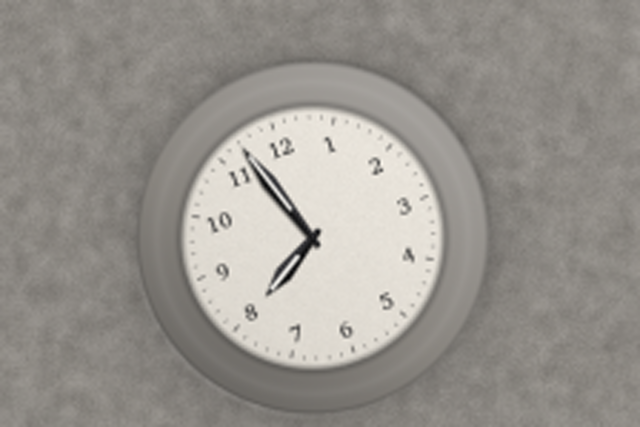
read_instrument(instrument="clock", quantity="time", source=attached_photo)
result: 7:57
